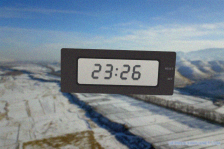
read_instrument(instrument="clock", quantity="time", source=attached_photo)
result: 23:26
